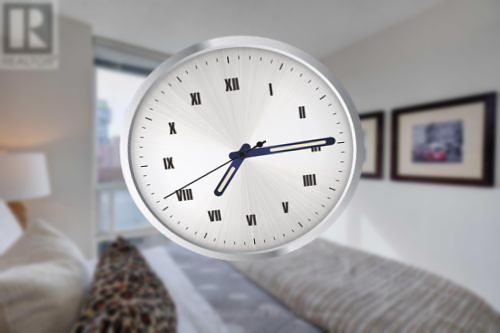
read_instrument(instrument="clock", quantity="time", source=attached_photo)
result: 7:14:41
